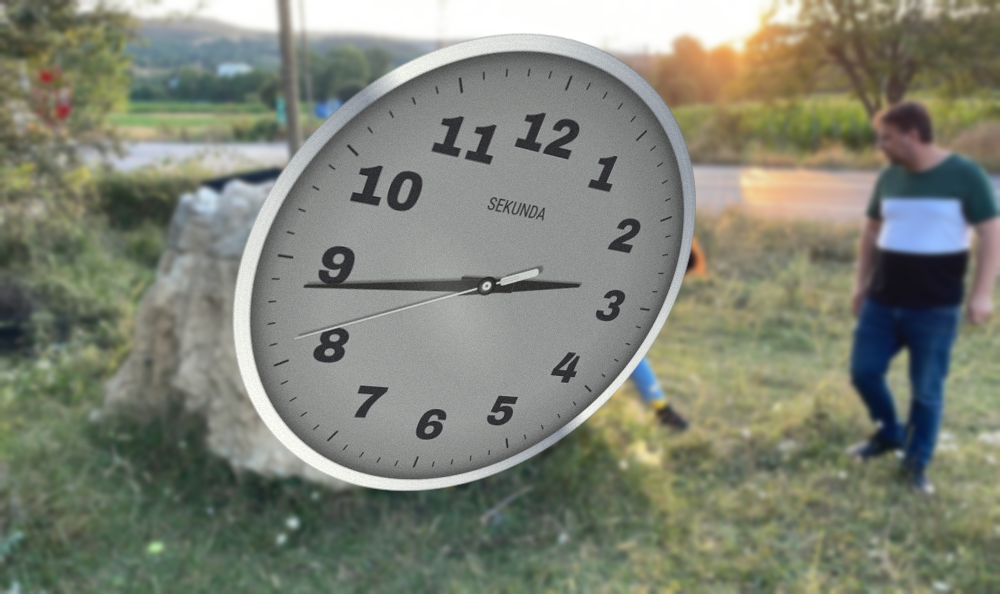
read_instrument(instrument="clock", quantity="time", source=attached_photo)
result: 2:43:41
